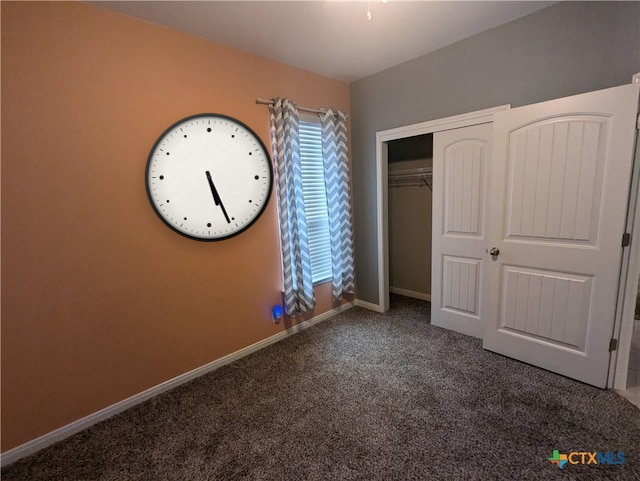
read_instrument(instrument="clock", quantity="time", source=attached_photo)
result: 5:26
